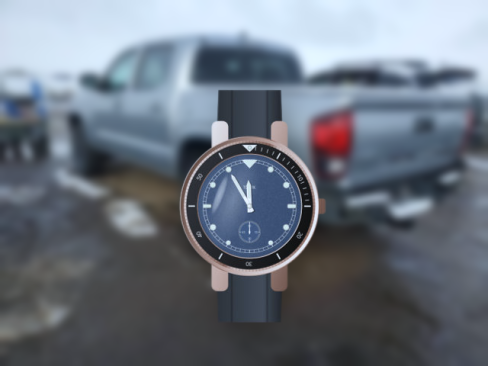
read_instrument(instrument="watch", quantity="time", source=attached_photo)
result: 11:55
